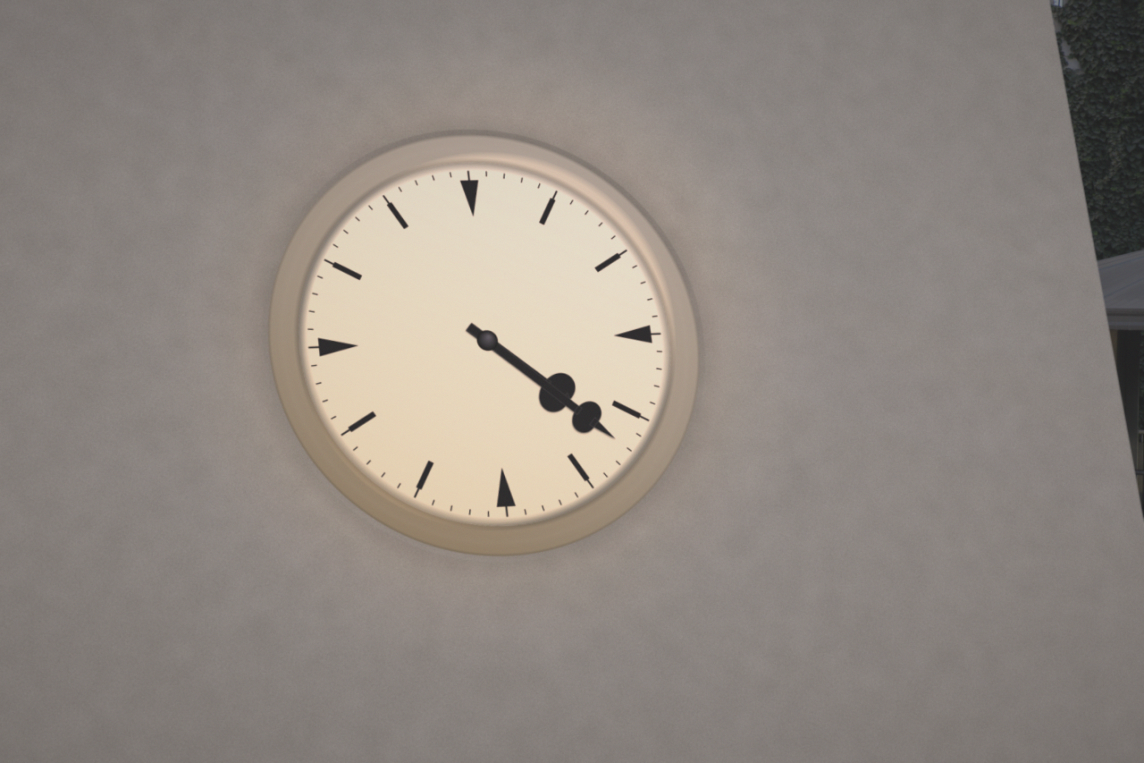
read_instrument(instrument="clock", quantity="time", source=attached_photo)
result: 4:22
